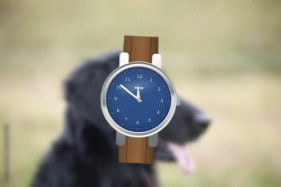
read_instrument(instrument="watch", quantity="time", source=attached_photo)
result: 11:51
